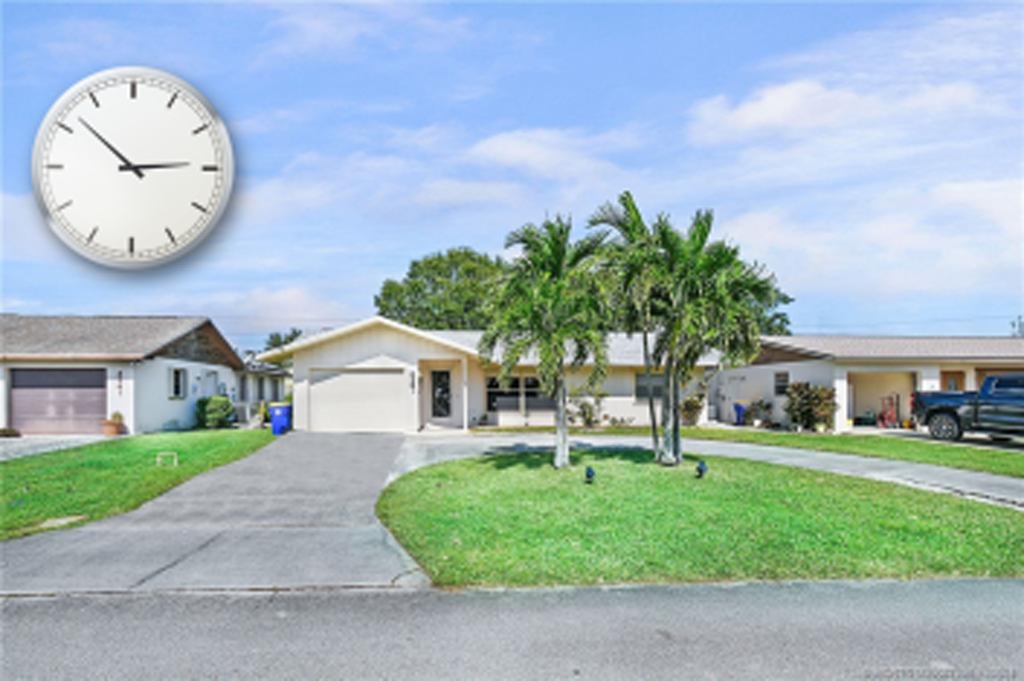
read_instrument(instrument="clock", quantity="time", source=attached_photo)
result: 2:52
